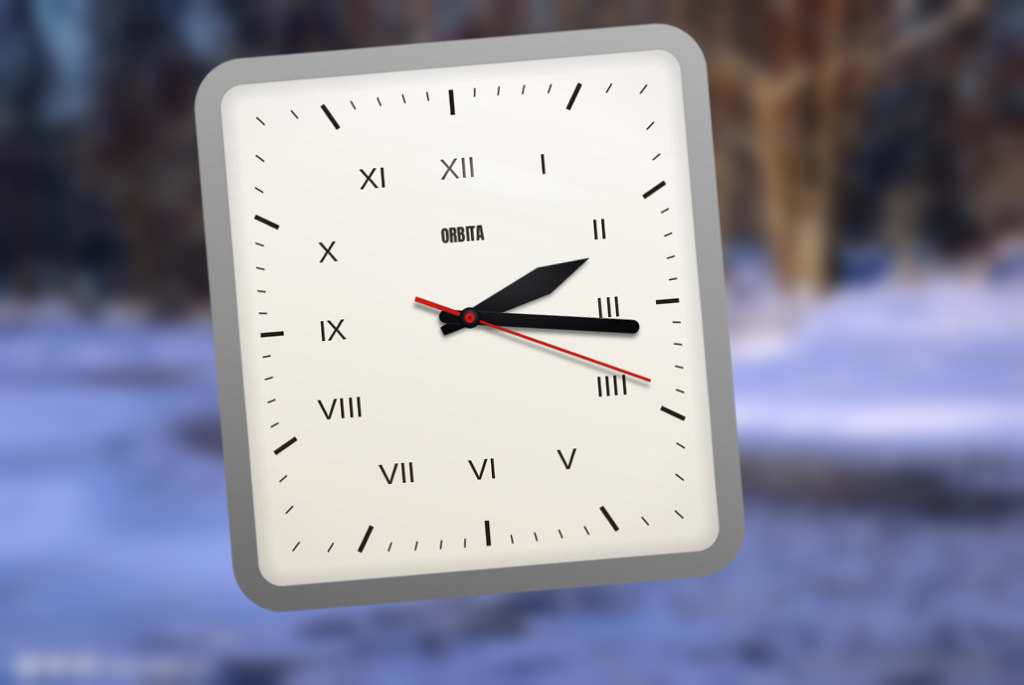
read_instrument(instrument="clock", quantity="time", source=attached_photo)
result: 2:16:19
